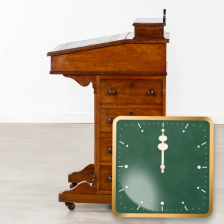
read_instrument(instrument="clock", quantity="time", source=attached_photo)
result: 12:00
